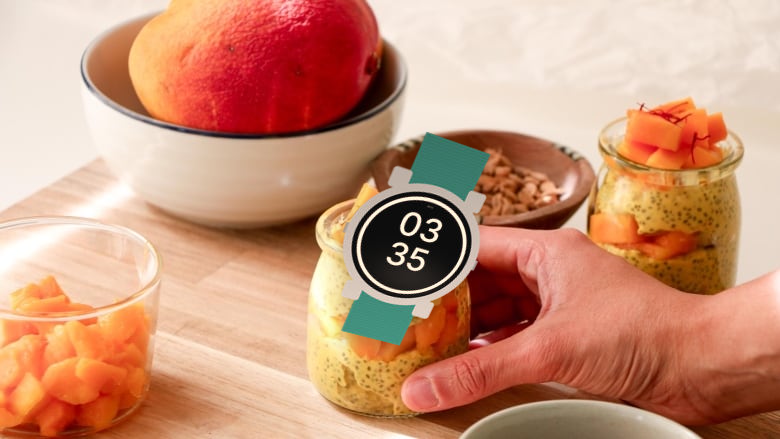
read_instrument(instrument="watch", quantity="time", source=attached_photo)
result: 3:35
